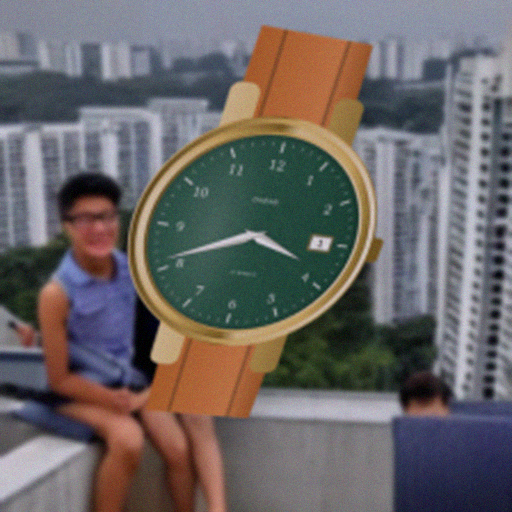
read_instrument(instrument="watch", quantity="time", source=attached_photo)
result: 3:41
